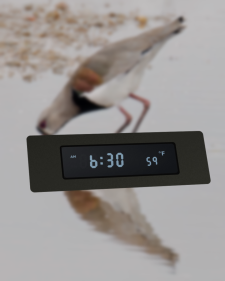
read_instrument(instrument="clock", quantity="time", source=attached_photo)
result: 6:30
